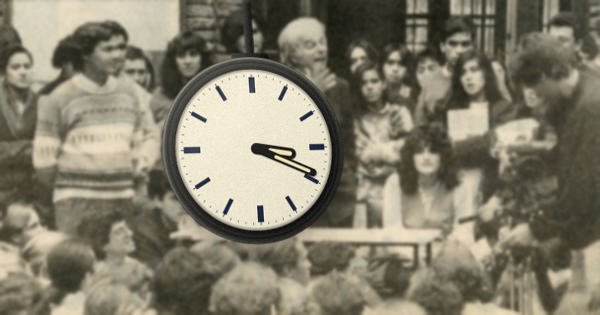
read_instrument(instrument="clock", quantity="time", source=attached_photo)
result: 3:19
